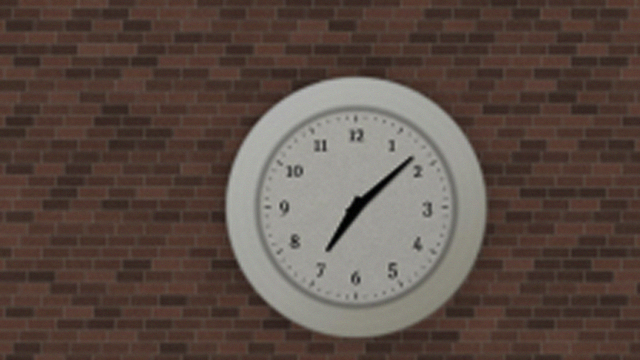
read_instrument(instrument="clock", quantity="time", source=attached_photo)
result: 7:08
